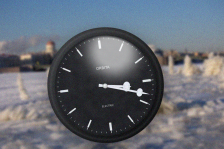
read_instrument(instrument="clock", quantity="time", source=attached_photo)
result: 3:18
